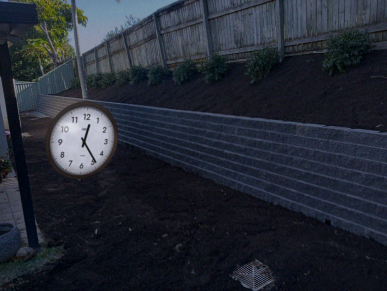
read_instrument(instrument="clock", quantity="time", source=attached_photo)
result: 12:24
